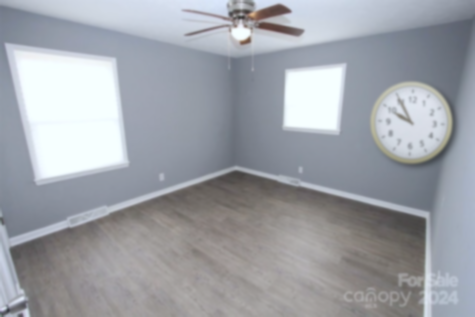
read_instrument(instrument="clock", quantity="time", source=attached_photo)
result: 9:55
